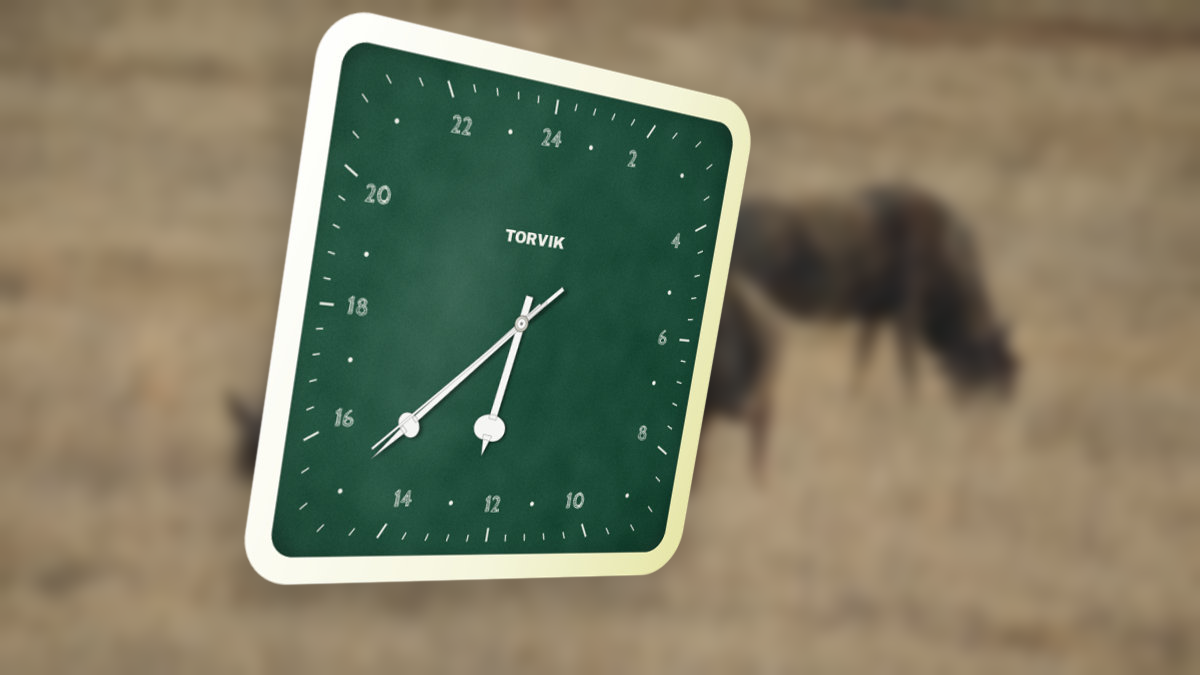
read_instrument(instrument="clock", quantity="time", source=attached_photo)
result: 12:37:38
